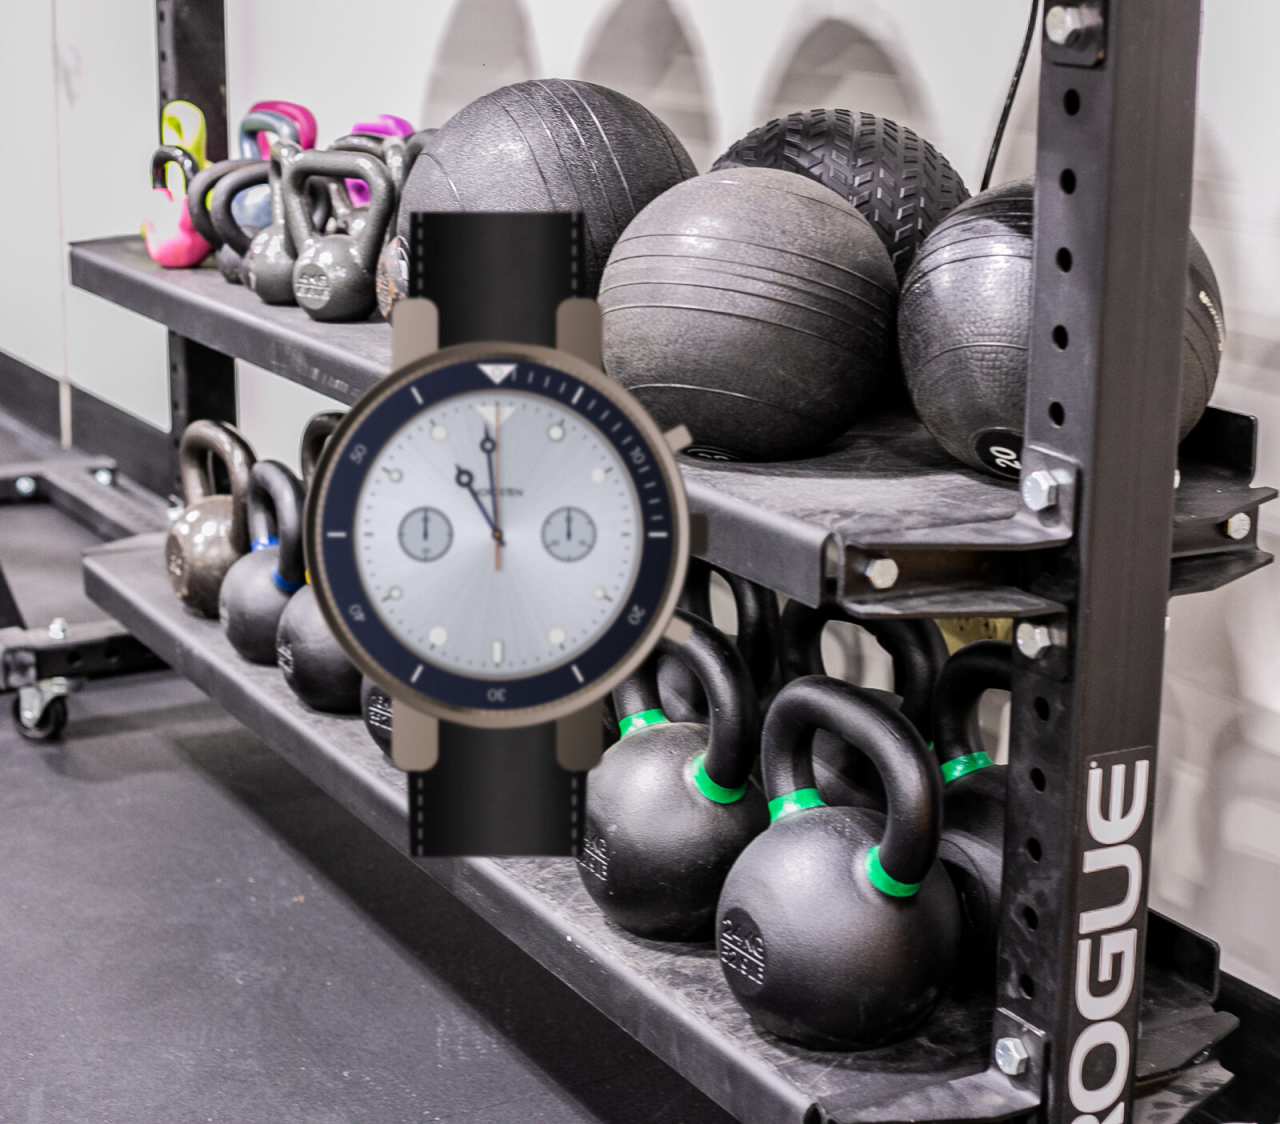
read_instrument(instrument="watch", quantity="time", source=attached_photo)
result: 10:59
